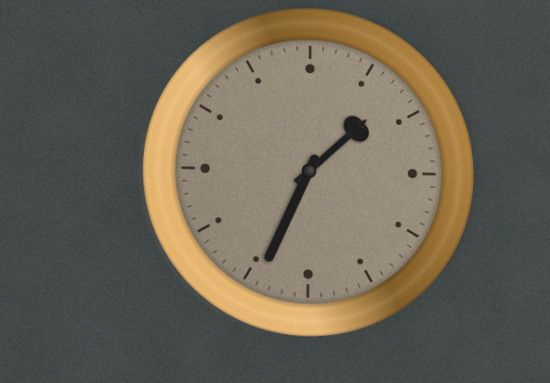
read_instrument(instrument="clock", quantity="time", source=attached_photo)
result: 1:34
